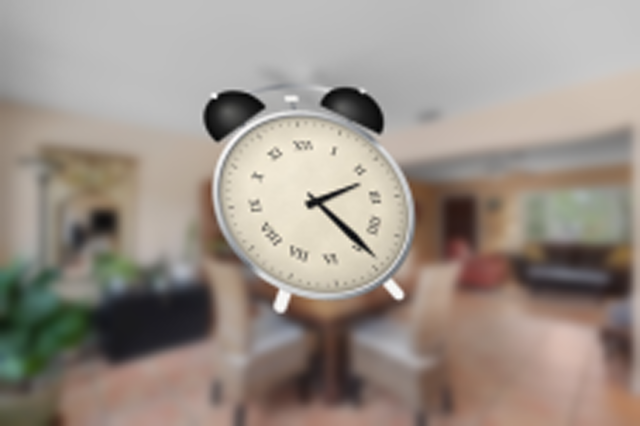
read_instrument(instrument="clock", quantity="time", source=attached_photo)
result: 2:24
